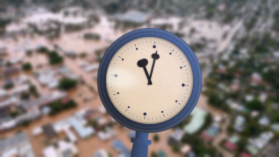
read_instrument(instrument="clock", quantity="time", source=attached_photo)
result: 11:01
